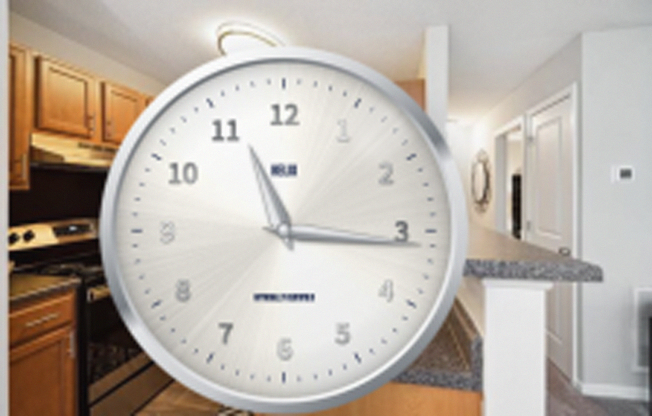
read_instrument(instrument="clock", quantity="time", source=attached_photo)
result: 11:16
